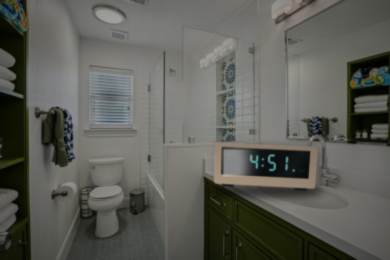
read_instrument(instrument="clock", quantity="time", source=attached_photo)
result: 4:51
